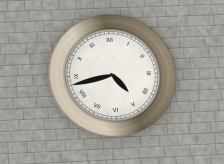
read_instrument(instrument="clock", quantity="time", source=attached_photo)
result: 4:43
